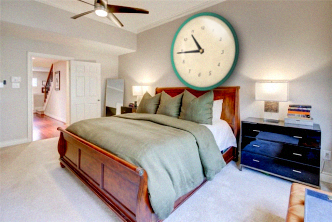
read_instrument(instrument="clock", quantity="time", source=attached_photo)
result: 10:44
